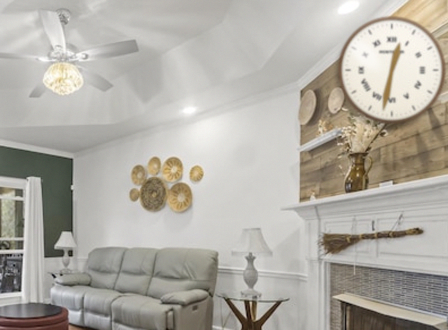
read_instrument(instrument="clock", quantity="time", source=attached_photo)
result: 12:32
